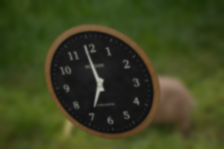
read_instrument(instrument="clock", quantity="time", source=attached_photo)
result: 6:59
